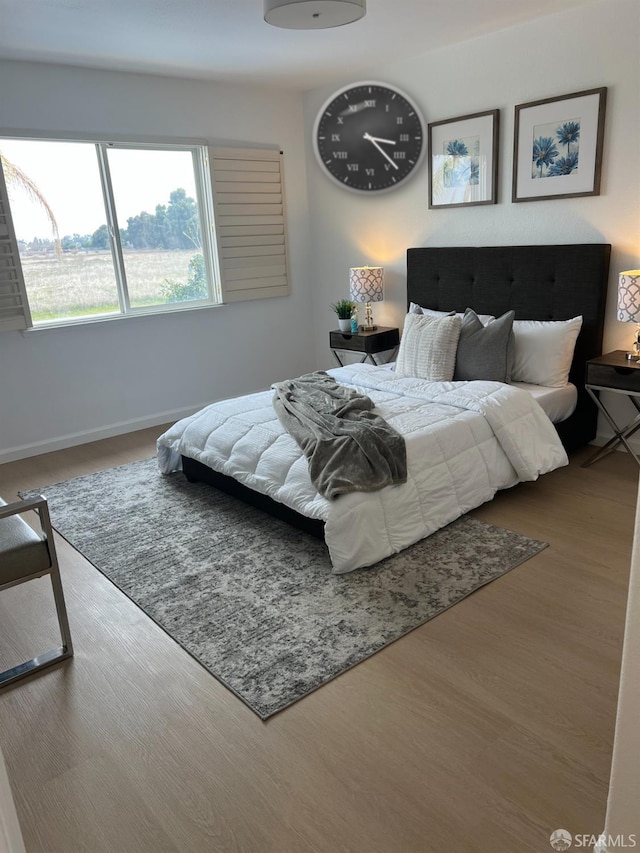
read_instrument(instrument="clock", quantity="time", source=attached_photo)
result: 3:23
